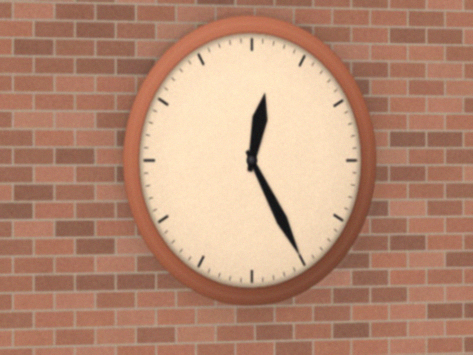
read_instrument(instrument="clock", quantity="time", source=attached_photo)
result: 12:25
